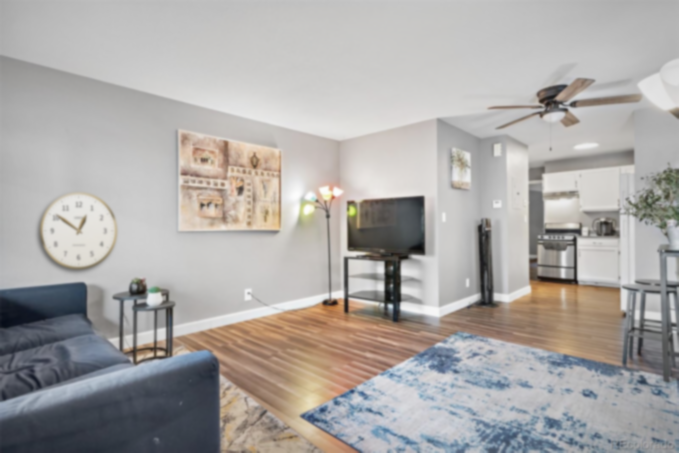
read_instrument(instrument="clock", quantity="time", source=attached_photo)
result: 12:51
